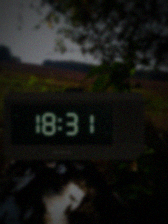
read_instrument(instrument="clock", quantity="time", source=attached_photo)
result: 18:31
